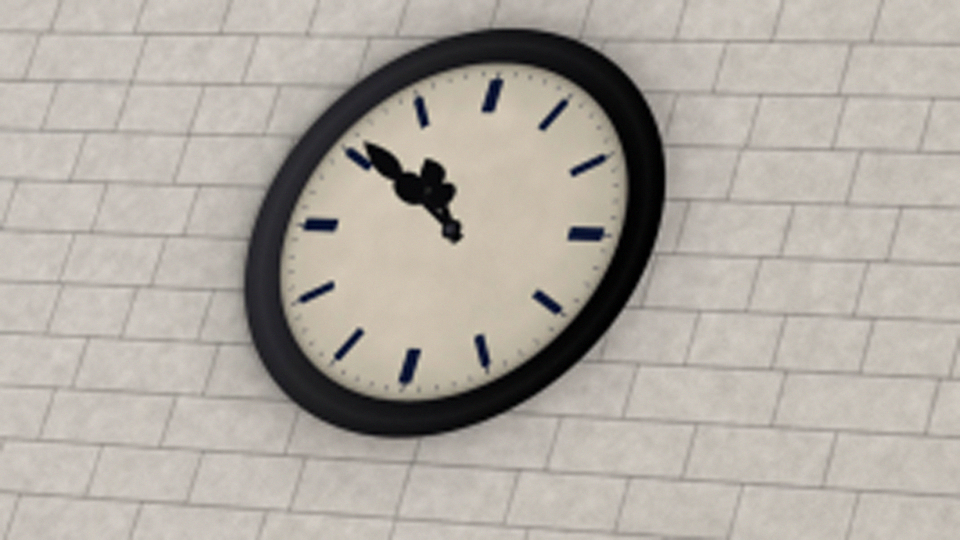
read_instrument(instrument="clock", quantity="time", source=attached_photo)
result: 10:51
